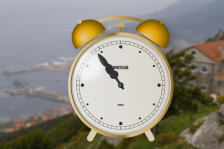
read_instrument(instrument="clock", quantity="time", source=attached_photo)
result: 10:54
